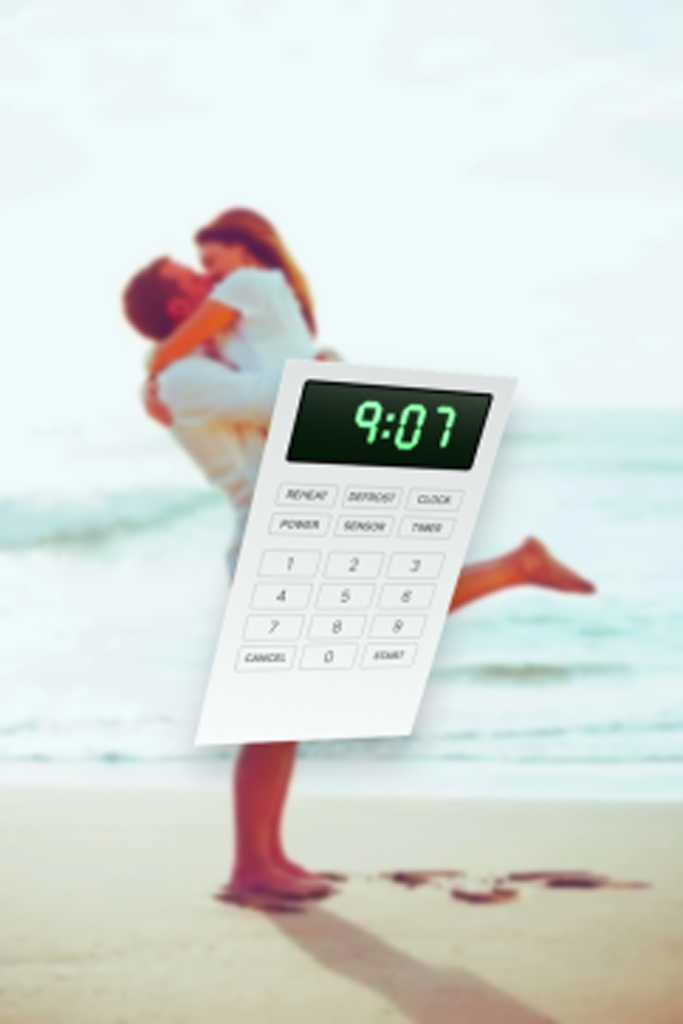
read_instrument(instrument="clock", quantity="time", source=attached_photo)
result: 9:07
